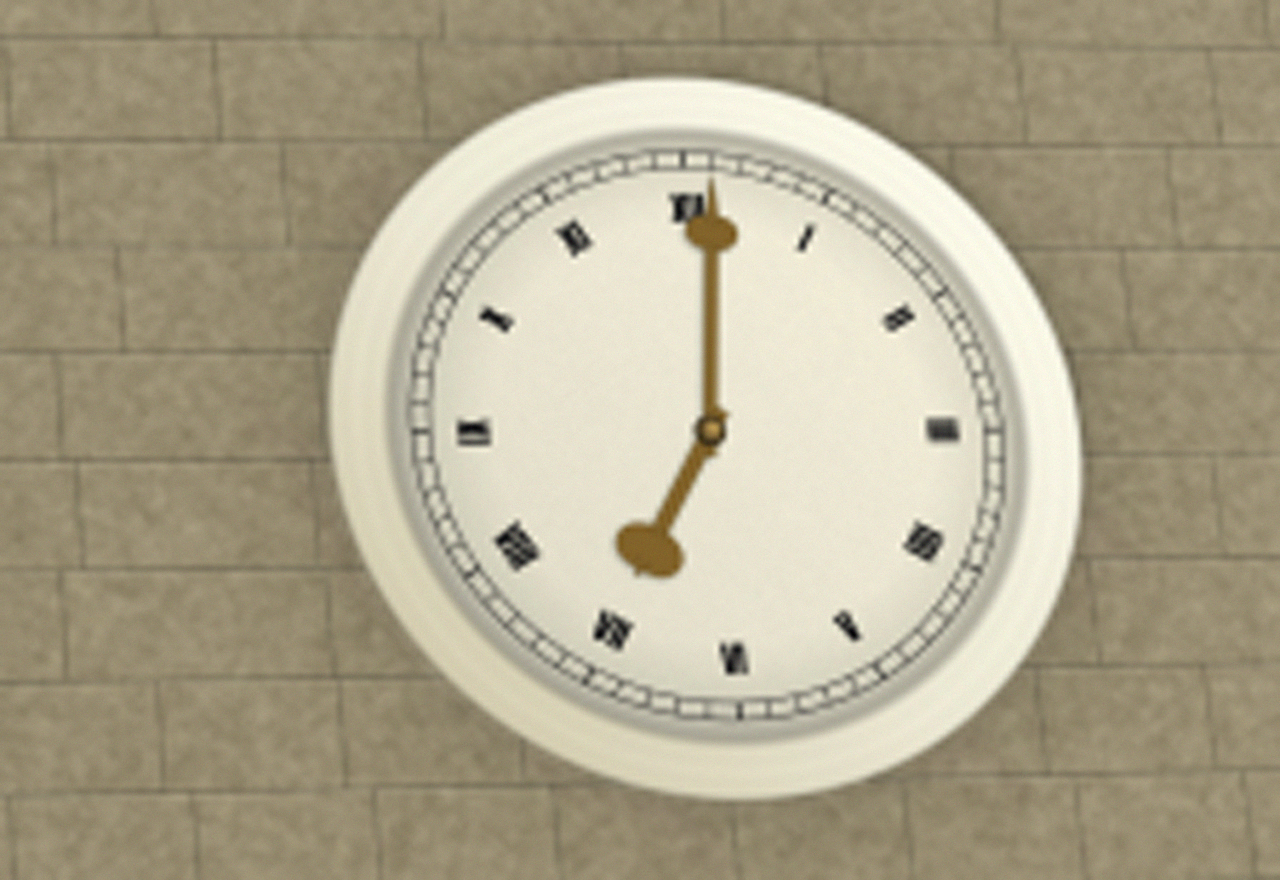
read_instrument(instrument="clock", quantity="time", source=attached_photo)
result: 7:01
